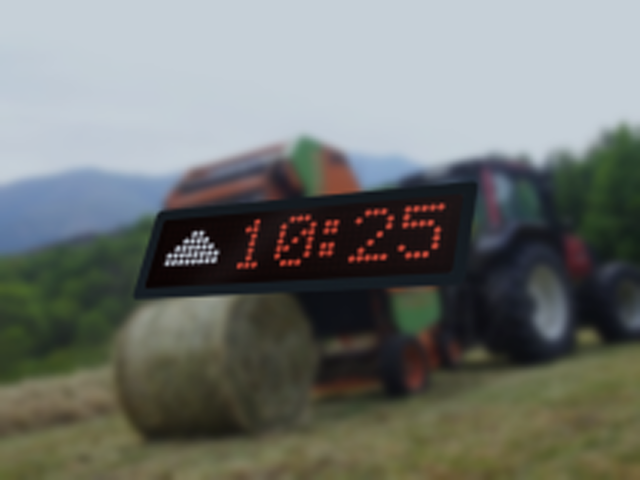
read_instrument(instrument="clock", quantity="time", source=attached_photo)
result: 10:25
